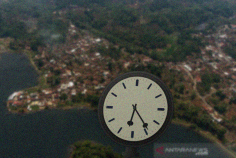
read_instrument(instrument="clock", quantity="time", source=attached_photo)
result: 6:24
